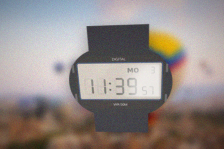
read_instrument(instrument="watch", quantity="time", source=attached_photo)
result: 11:39:57
